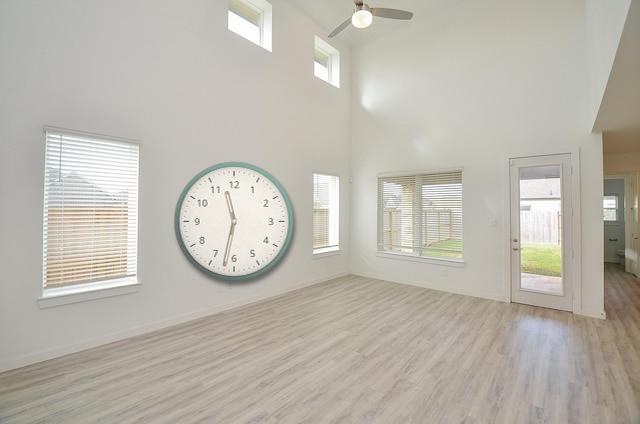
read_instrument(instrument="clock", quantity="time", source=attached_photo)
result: 11:32
